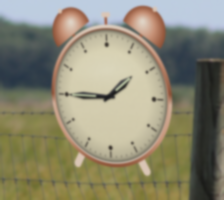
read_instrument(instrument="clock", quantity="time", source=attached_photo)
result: 1:45
